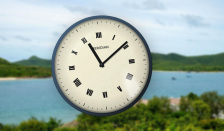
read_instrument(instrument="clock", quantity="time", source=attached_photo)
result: 11:09
